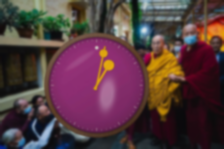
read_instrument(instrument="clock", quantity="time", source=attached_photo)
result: 1:02
